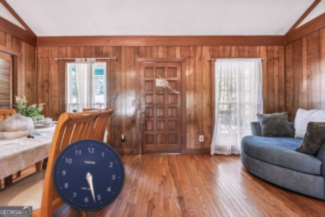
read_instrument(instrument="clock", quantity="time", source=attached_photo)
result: 5:27
